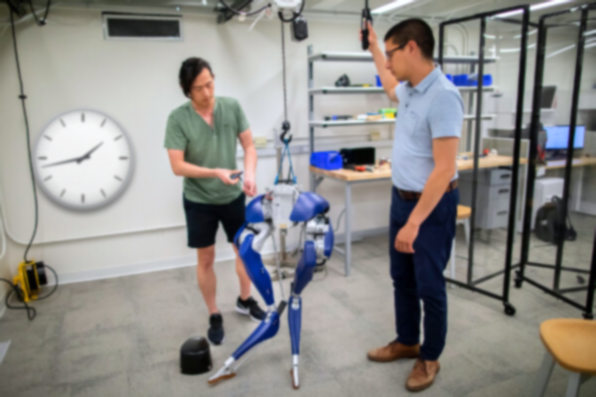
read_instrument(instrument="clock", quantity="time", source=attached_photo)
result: 1:43
